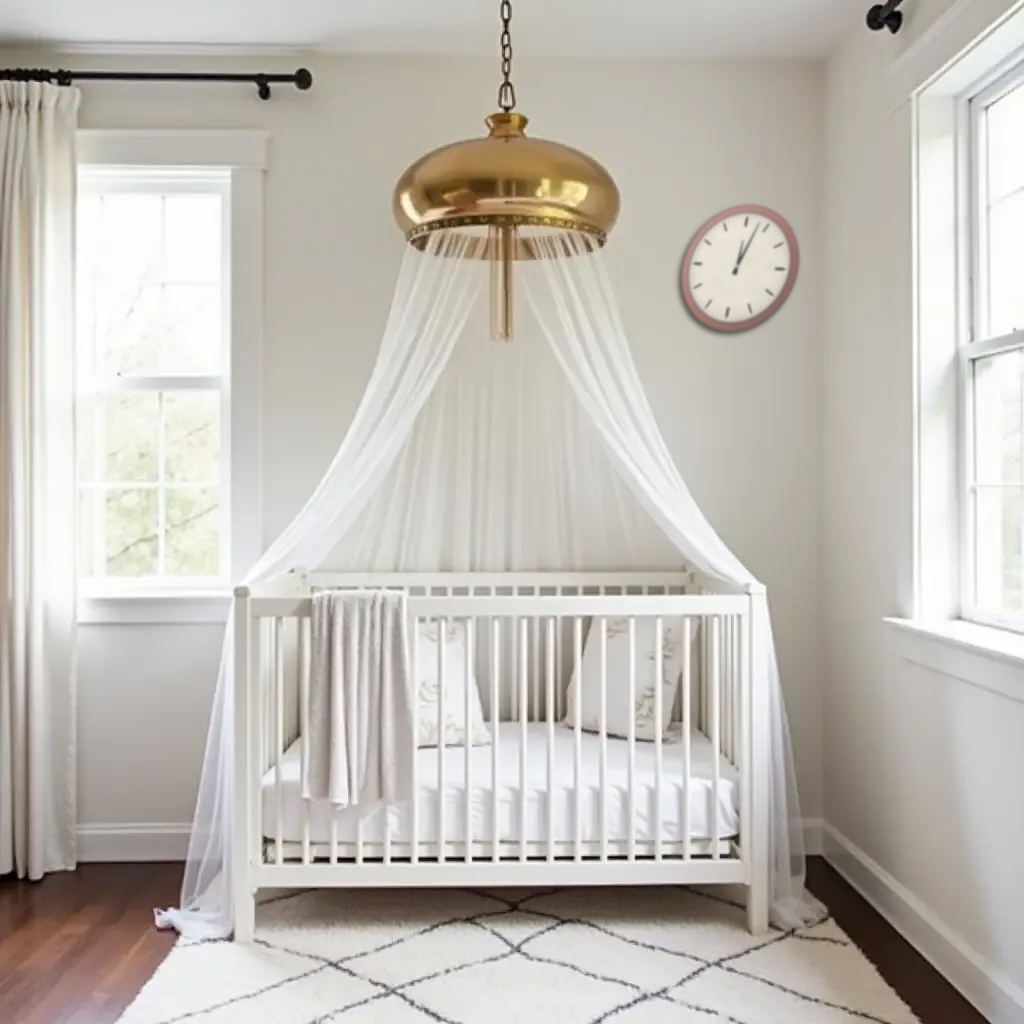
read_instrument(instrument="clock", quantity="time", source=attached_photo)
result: 12:03
